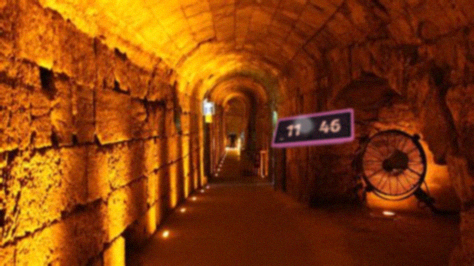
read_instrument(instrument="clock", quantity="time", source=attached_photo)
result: 11:46
